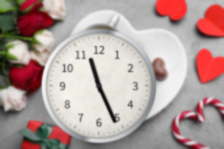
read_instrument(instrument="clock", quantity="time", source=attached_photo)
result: 11:26
